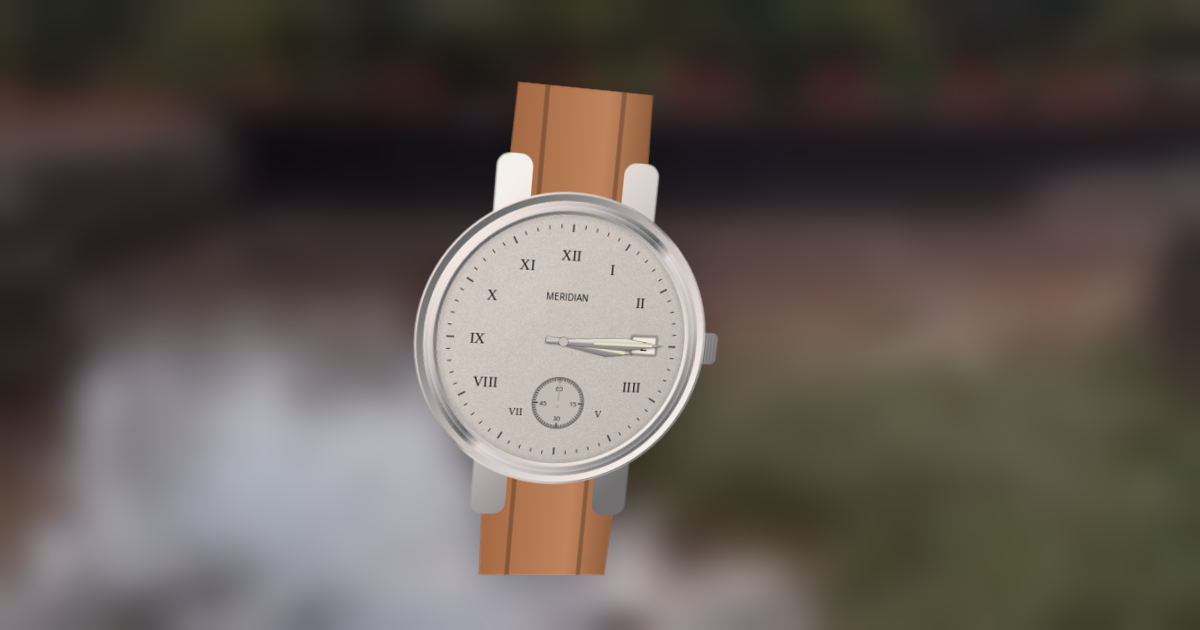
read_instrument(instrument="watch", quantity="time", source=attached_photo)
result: 3:15
